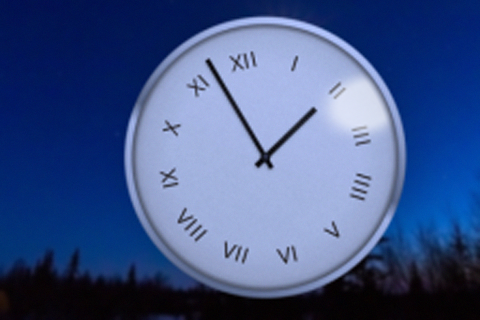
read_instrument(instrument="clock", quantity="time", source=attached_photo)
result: 1:57
